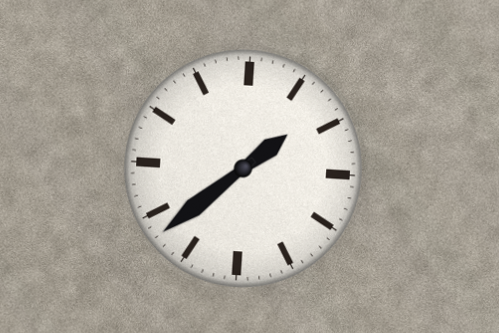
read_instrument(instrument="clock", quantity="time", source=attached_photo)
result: 1:38
